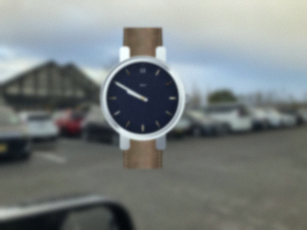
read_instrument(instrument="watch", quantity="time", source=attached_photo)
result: 9:50
